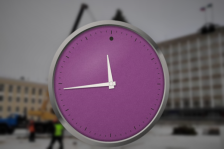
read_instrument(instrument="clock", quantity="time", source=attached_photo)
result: 11:44
